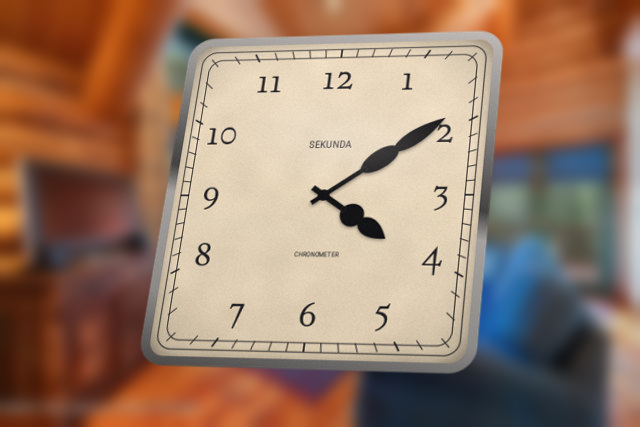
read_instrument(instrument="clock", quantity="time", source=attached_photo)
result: 4:09
